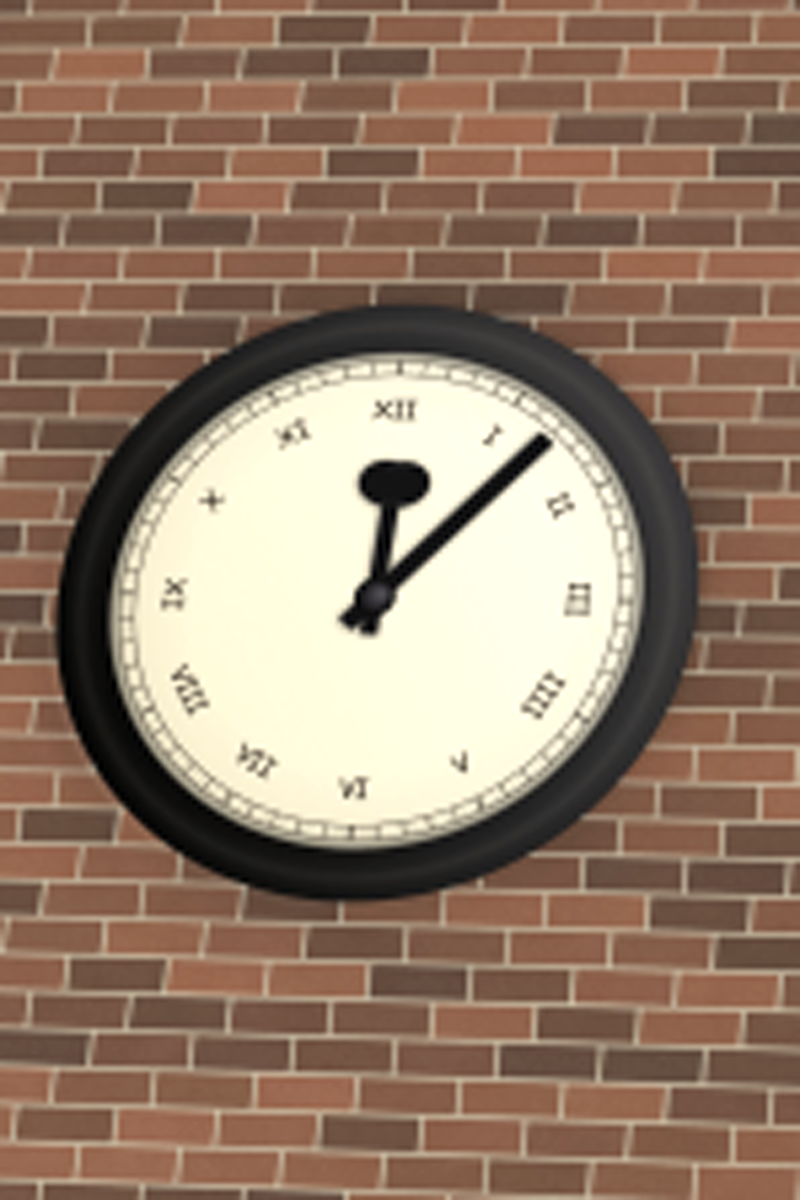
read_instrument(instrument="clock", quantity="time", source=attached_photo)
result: 12:07
